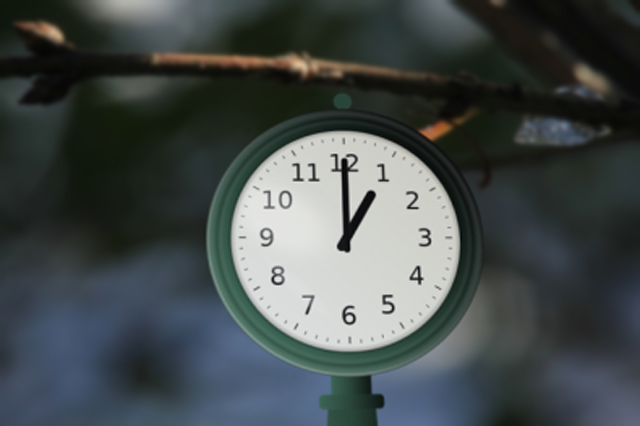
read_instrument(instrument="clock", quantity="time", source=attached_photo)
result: 1:00
